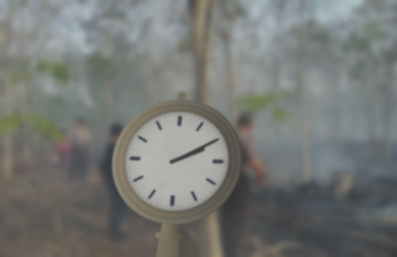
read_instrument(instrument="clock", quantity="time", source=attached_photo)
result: 2:10
